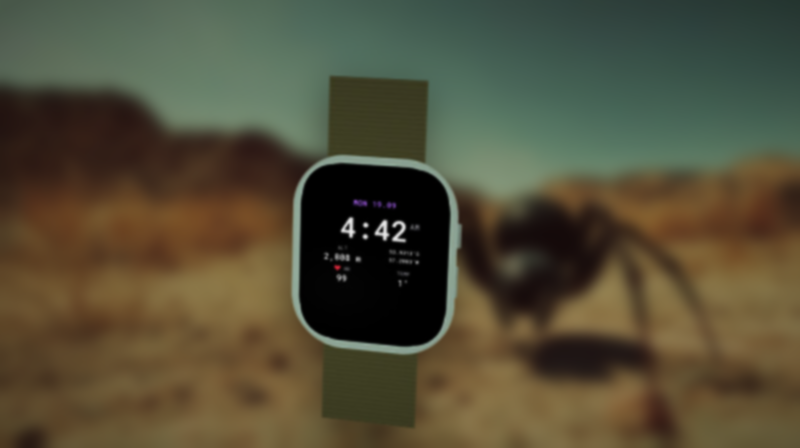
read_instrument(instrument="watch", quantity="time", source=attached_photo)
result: 4:42
